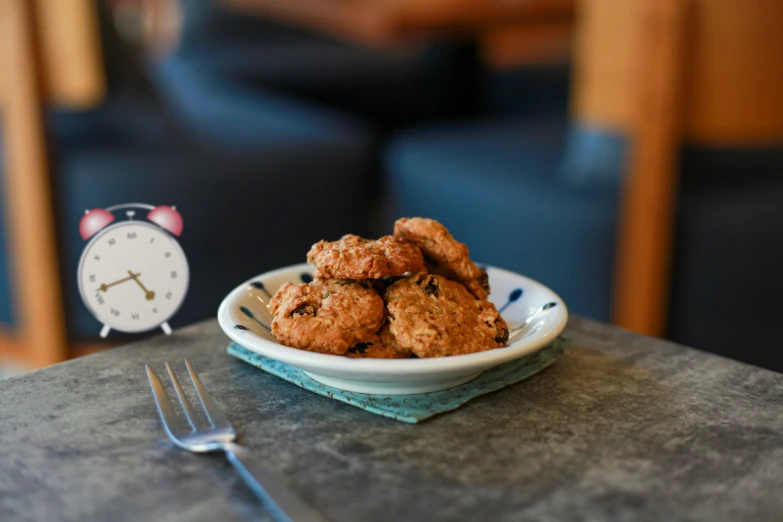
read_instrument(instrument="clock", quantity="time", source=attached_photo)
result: 4:42
